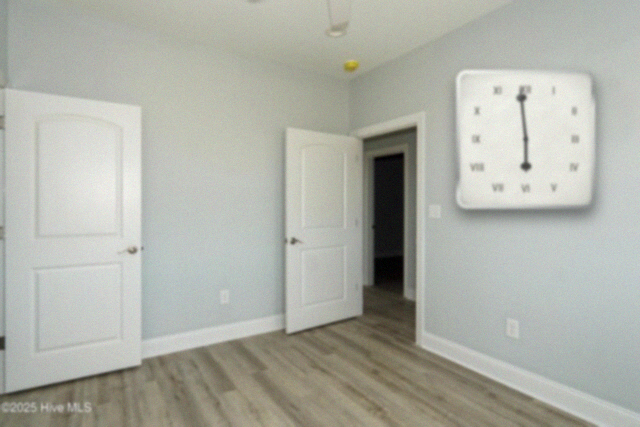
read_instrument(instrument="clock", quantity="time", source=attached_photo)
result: 5:59
